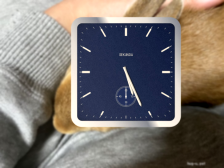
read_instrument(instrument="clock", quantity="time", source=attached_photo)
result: 5:26
